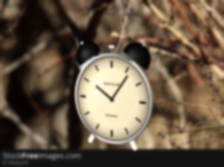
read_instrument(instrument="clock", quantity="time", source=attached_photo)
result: 10:06
